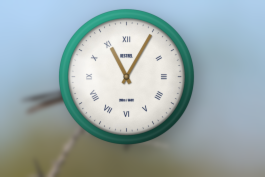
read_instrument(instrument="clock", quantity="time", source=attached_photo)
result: 11:05
